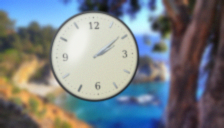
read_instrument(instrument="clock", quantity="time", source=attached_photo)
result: 2:09
